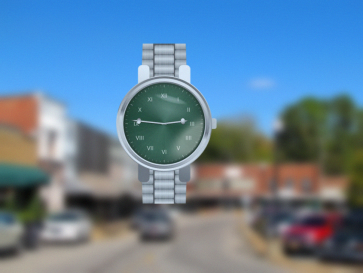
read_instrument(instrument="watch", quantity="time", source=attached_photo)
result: 2:46
